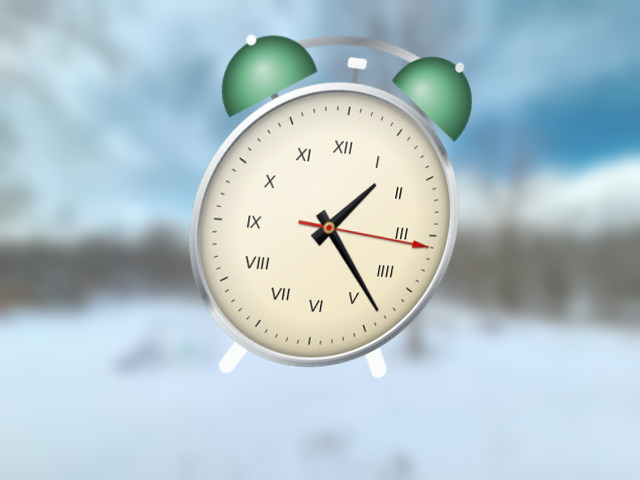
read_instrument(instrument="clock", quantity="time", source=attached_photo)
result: 1:23:16
